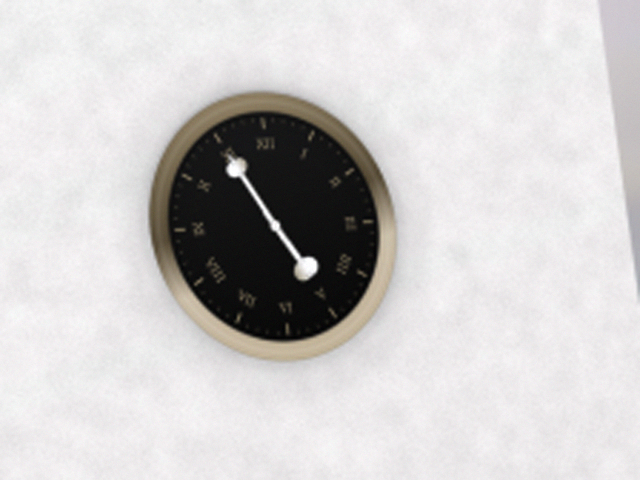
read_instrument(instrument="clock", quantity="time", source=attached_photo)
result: 4:55
